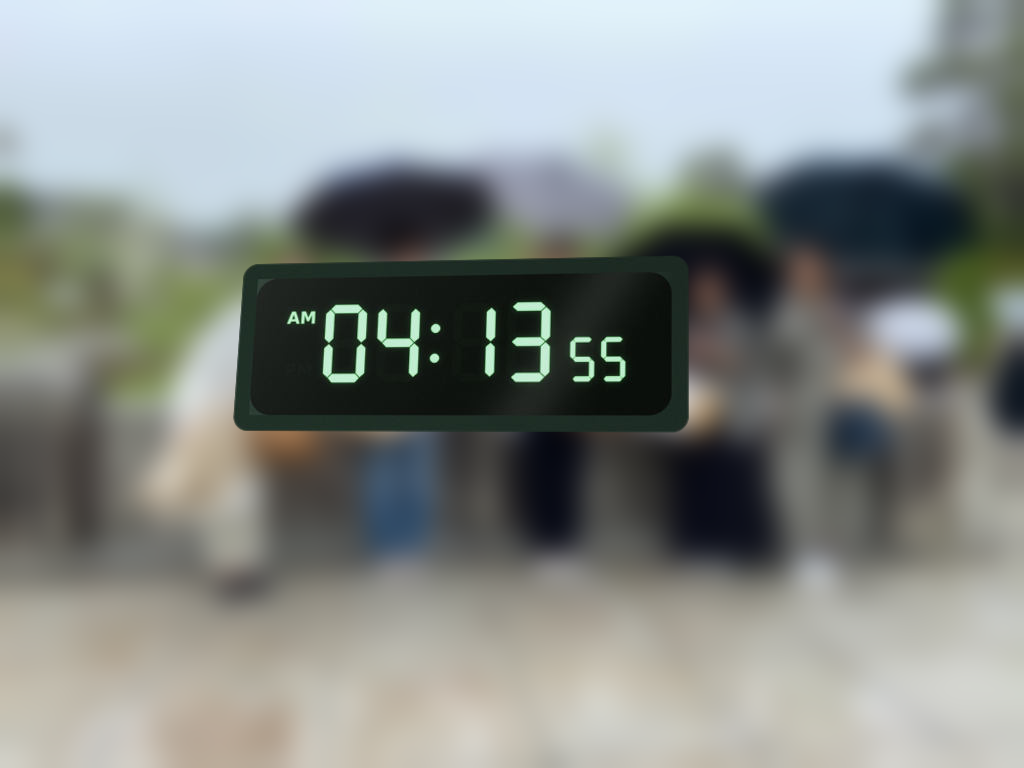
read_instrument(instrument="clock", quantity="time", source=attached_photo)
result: 4:13:55
